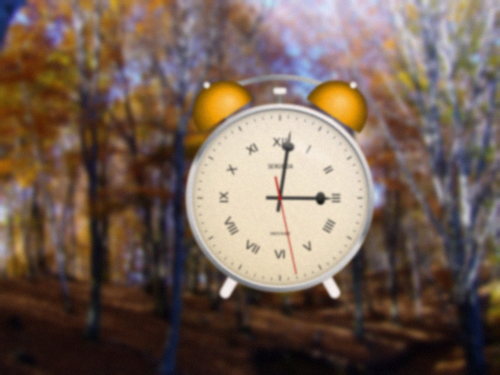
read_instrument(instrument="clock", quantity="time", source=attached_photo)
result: 3:01:28
